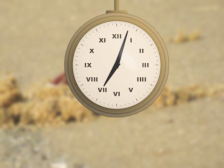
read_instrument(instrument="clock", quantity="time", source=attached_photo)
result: 7:03
